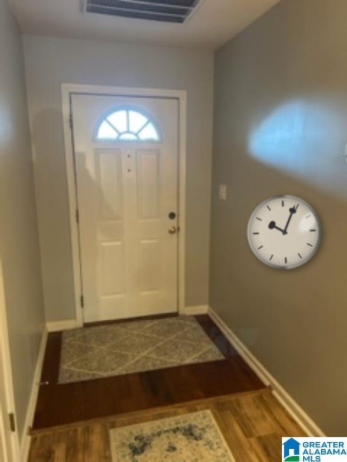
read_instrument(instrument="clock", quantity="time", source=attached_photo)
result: 10:04
